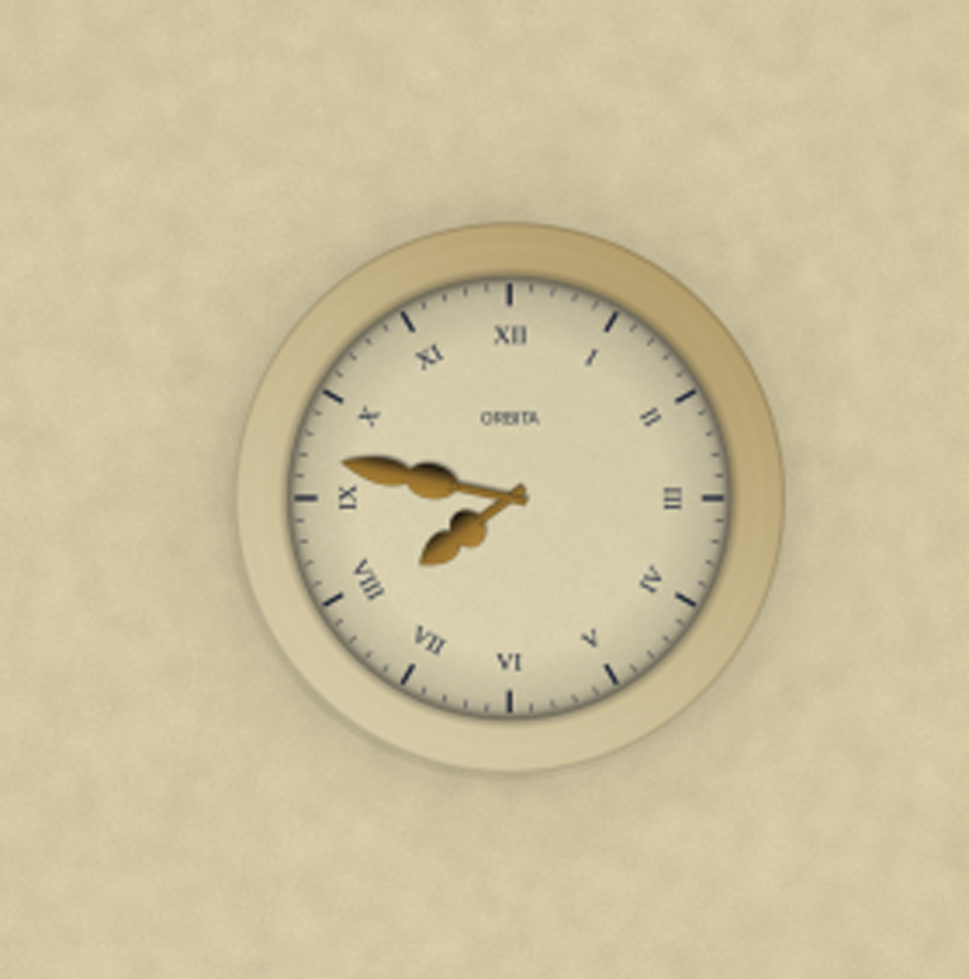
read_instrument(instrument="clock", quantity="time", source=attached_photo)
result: 7:47
